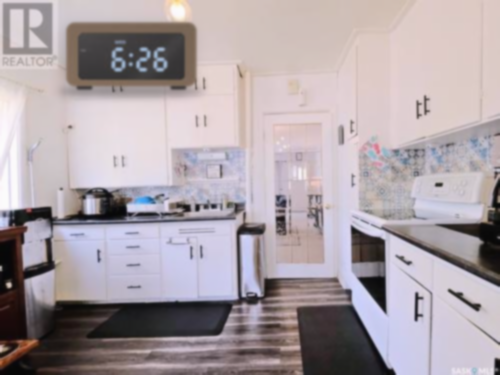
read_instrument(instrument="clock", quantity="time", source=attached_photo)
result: 6:26
